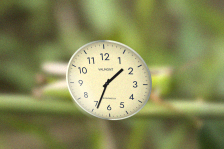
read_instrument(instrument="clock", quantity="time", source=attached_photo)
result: 1:34
